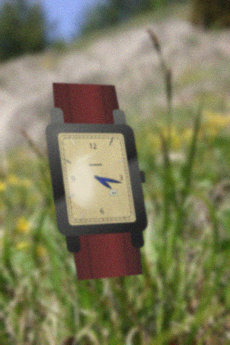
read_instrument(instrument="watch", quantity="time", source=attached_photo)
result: 4:17
